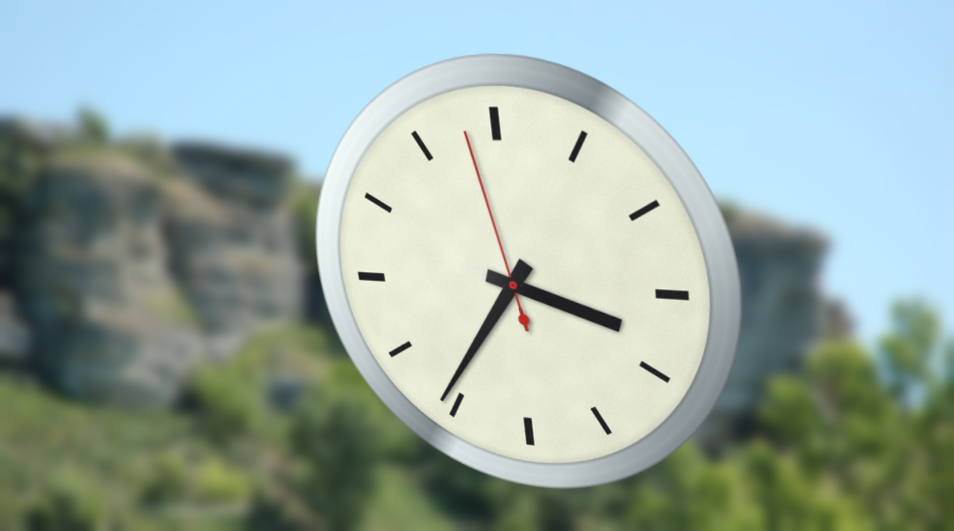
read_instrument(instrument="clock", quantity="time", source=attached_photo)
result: 3:35:58
